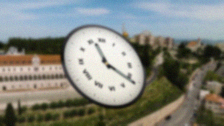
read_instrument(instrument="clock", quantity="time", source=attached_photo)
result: 11:21
